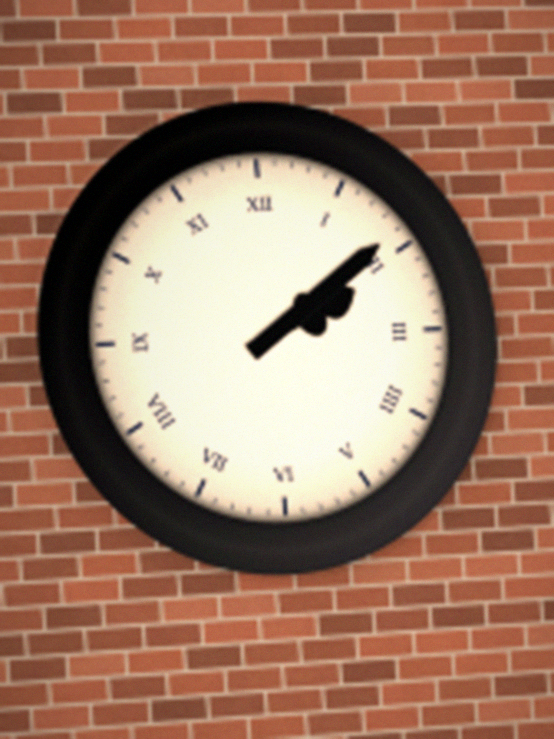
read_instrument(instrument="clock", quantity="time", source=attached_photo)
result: 2:09
